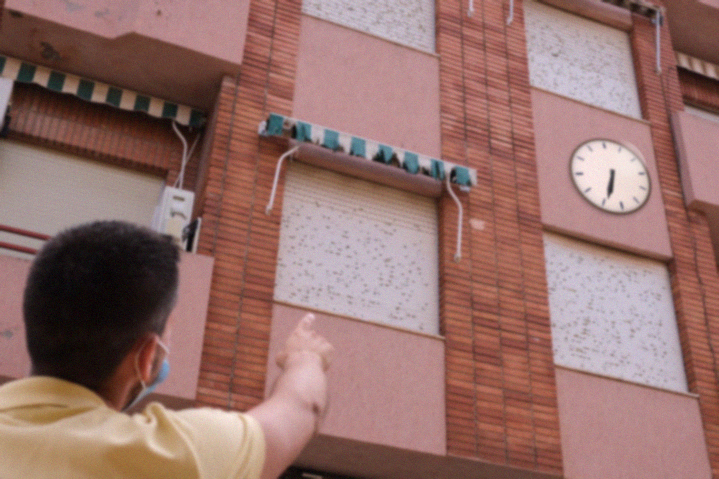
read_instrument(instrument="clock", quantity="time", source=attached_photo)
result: 6:34
